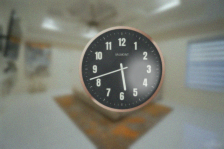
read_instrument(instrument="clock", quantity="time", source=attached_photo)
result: 5:42
